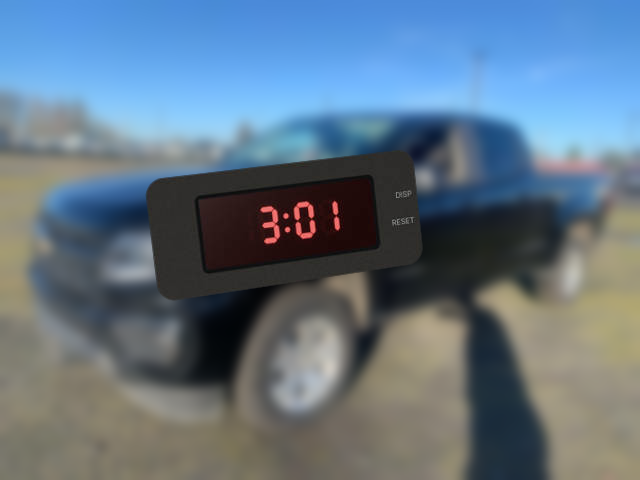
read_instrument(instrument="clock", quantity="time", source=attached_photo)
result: 3:01
